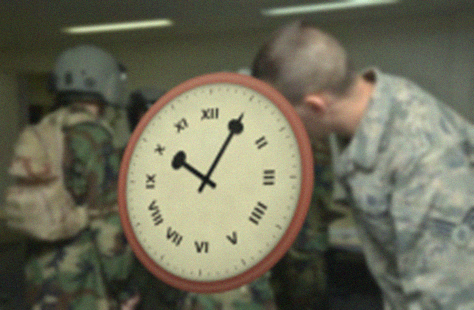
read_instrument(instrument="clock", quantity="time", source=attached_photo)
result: 10:05
